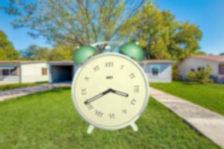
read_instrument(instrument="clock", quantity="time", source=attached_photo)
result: 3:41
